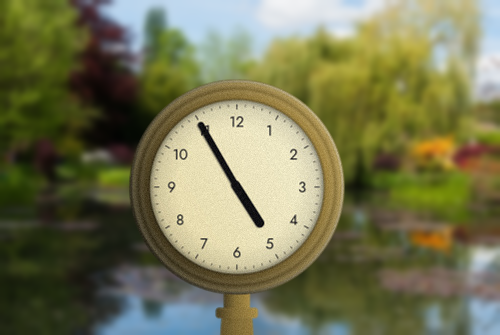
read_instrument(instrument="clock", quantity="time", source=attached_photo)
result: 4:55
